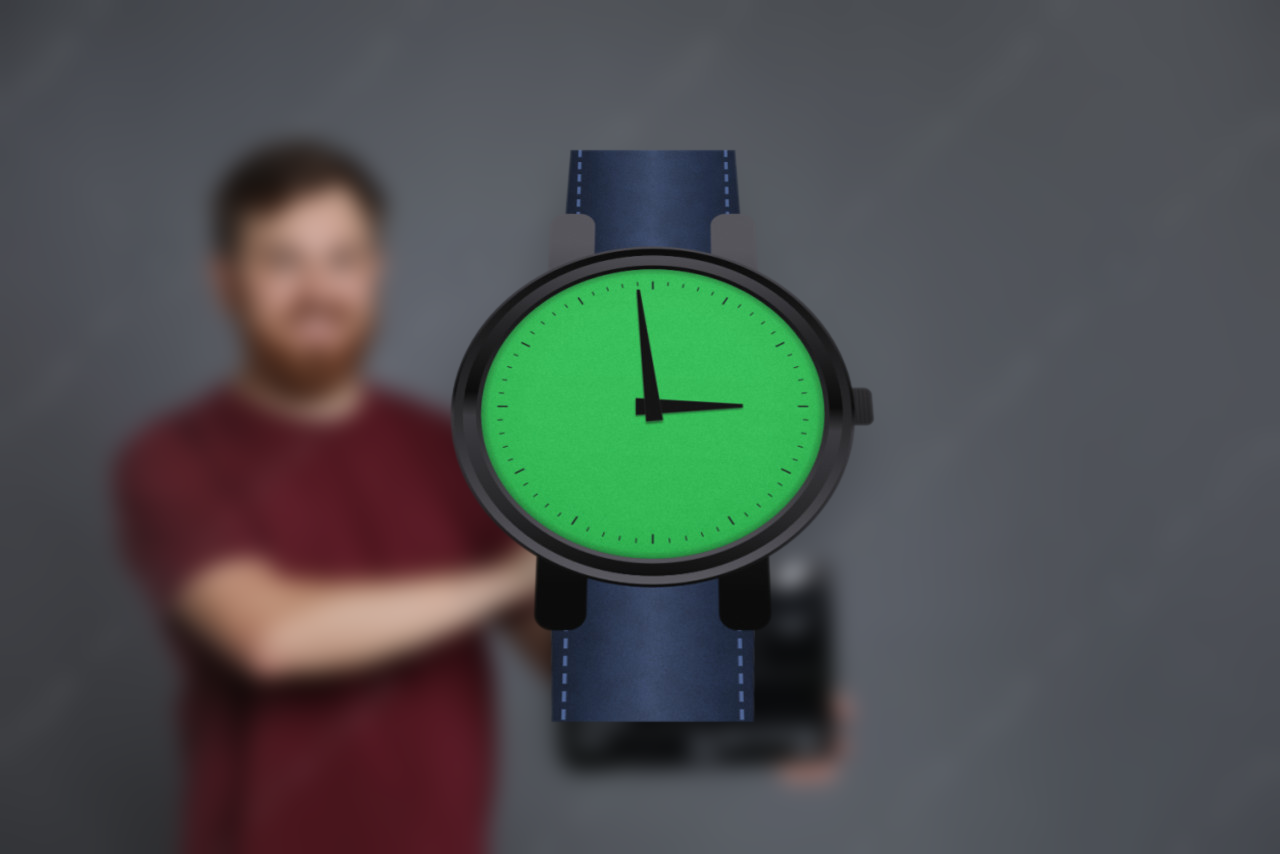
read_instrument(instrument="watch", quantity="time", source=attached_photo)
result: 2:59
